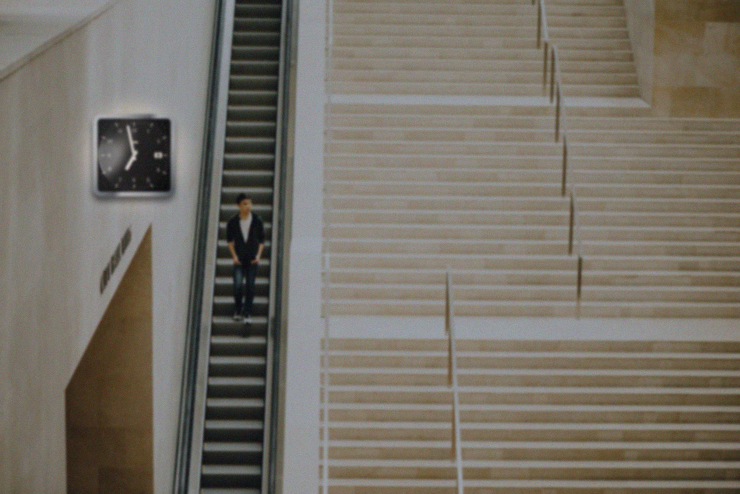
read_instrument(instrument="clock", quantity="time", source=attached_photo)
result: 6:58
